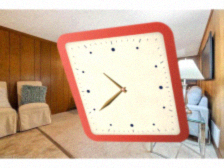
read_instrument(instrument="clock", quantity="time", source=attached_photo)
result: 10:39
